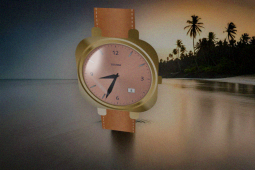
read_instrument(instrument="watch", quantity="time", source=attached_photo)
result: 8:34
